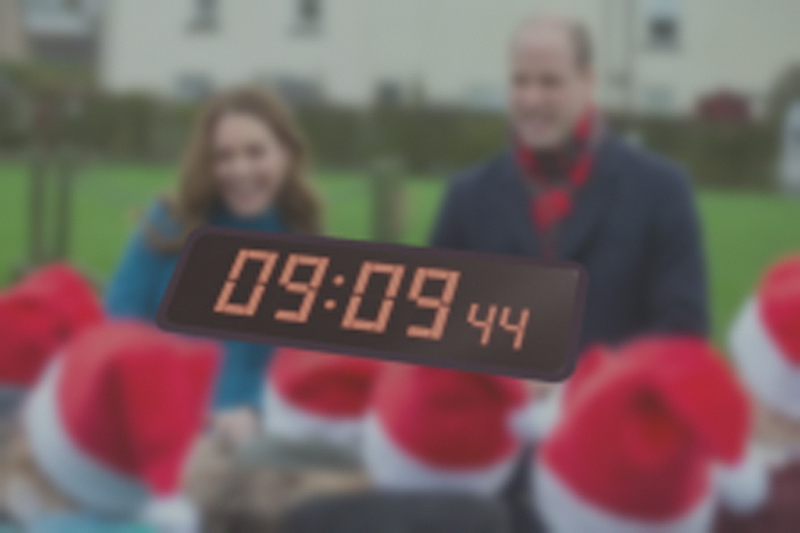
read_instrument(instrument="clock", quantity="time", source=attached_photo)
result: 9:09:44
